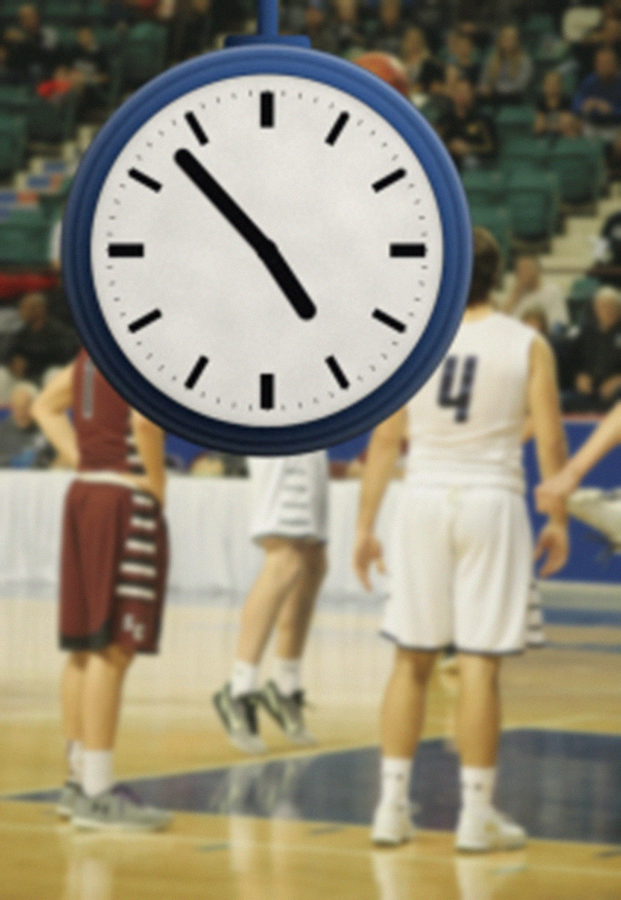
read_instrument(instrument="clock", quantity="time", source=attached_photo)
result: 4:53
